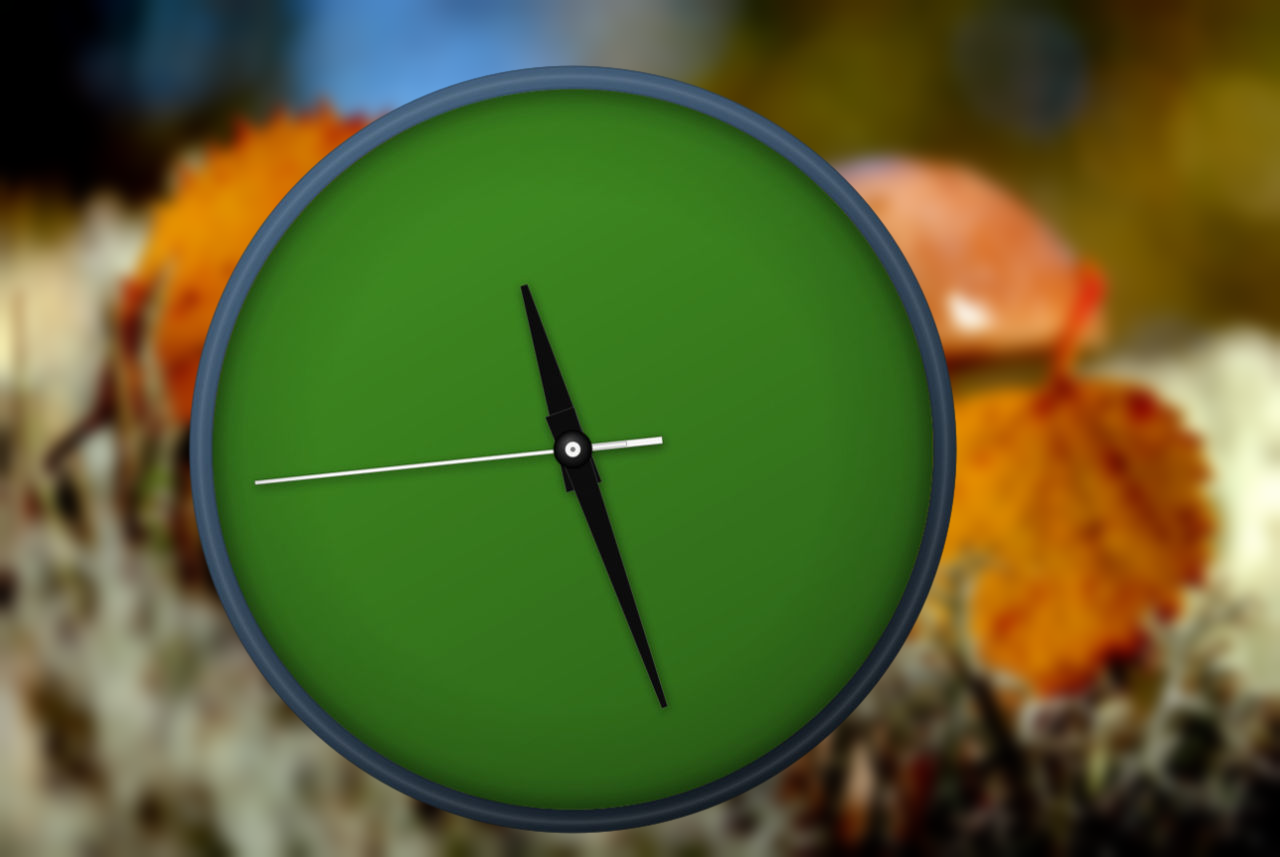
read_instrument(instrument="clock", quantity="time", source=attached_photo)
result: 11:26:44
